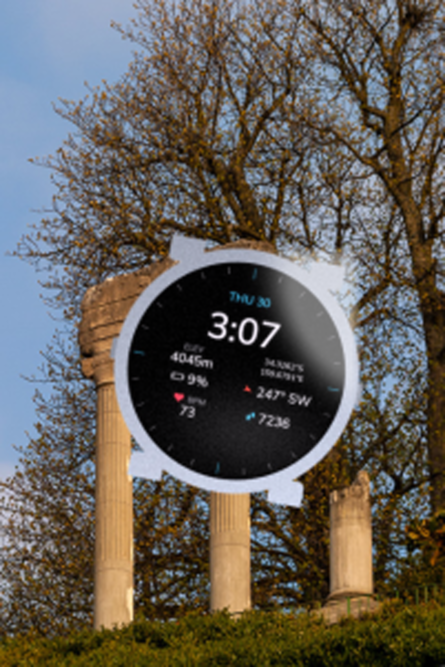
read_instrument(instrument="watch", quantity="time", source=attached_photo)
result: 3:07
